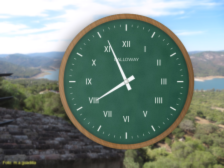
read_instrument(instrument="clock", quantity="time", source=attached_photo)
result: 7:56
